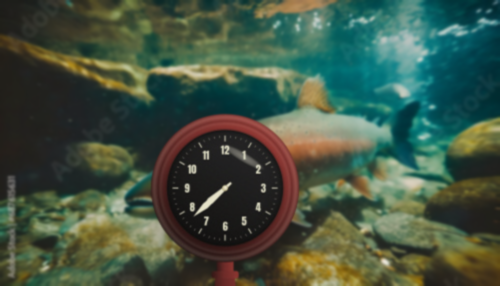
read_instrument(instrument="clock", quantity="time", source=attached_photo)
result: 7:38
